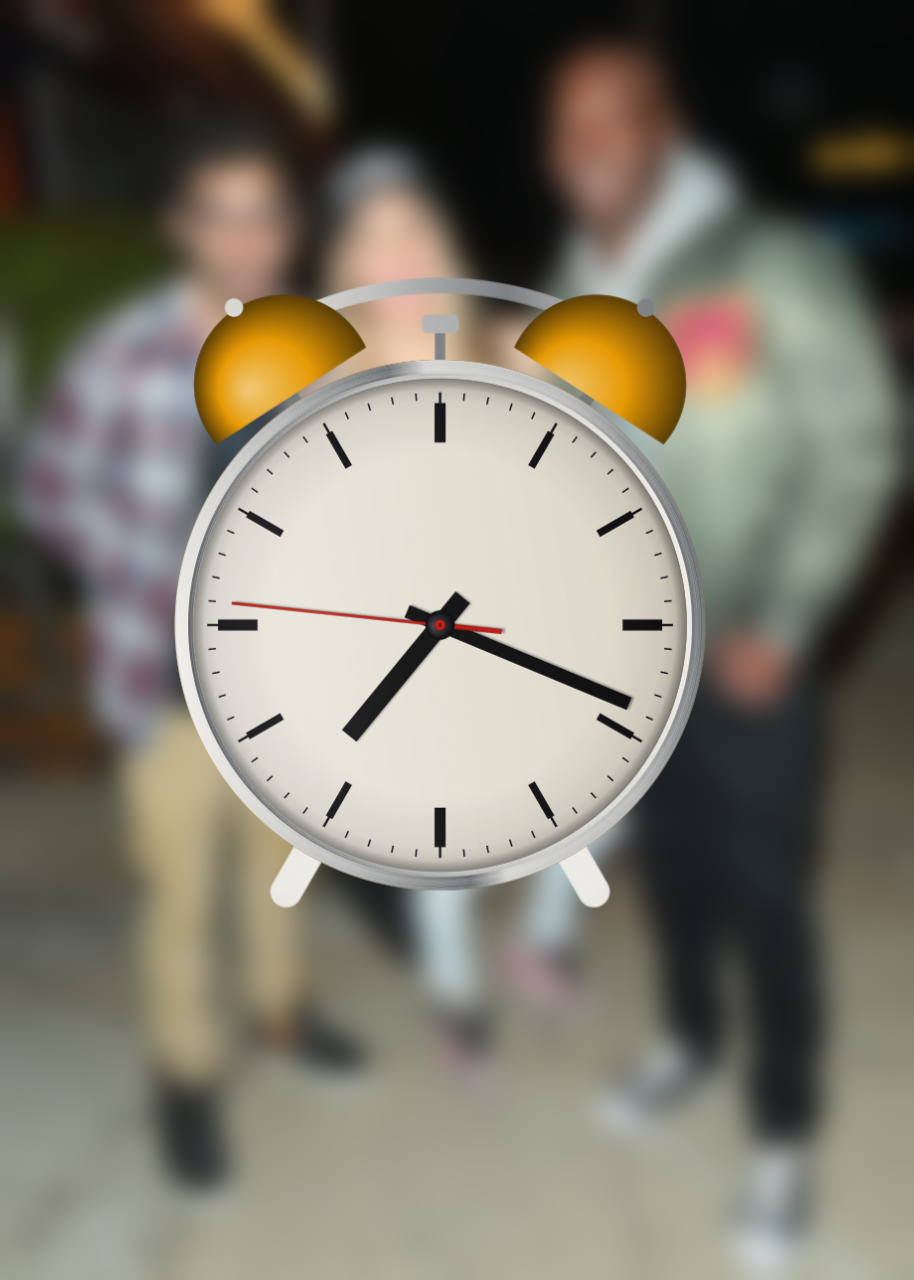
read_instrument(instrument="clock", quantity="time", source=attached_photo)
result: 7:18:46
